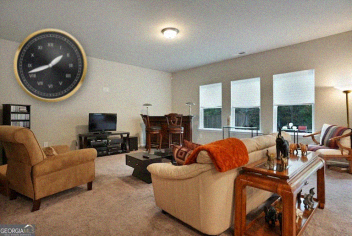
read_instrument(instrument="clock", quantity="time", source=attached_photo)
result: 1:42
